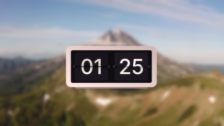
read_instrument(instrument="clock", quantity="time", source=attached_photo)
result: 1:25
